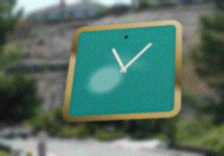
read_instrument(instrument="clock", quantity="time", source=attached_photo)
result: 11:07
